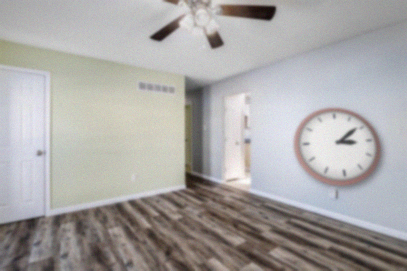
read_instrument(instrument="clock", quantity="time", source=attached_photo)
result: 3:09
